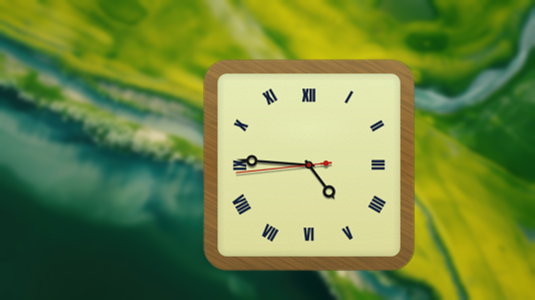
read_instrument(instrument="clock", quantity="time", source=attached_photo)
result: 4:45:44
